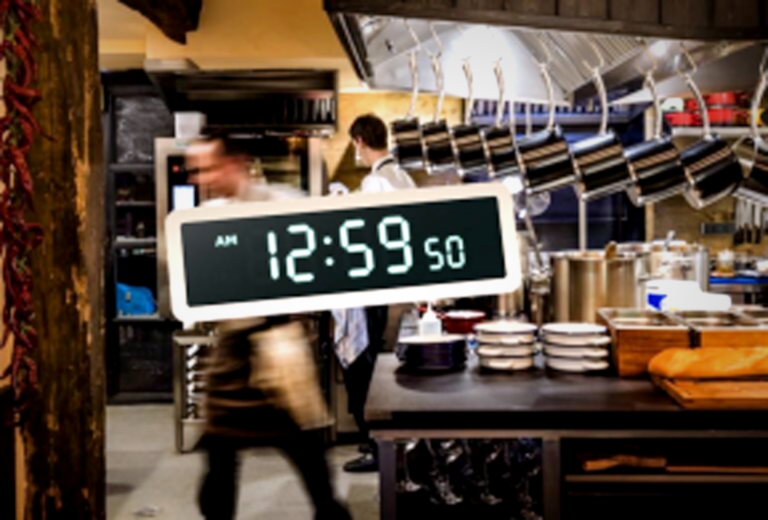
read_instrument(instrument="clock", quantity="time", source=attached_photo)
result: 12:59:50
